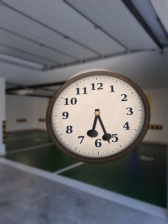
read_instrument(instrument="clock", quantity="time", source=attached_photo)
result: 6:27
